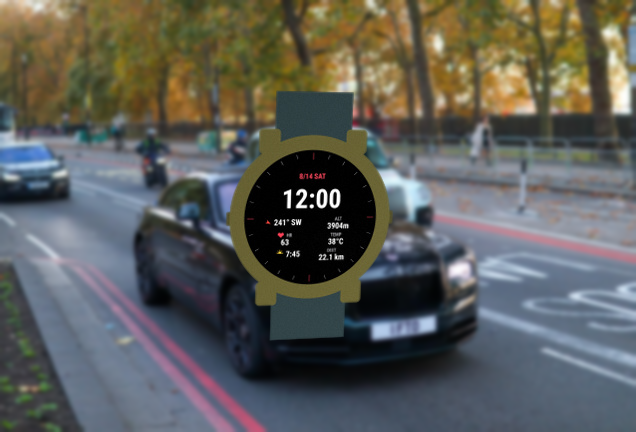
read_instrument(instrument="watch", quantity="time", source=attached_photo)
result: 12:00
